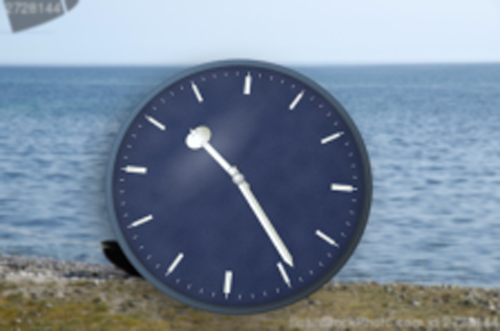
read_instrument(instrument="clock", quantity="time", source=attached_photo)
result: 10:24
